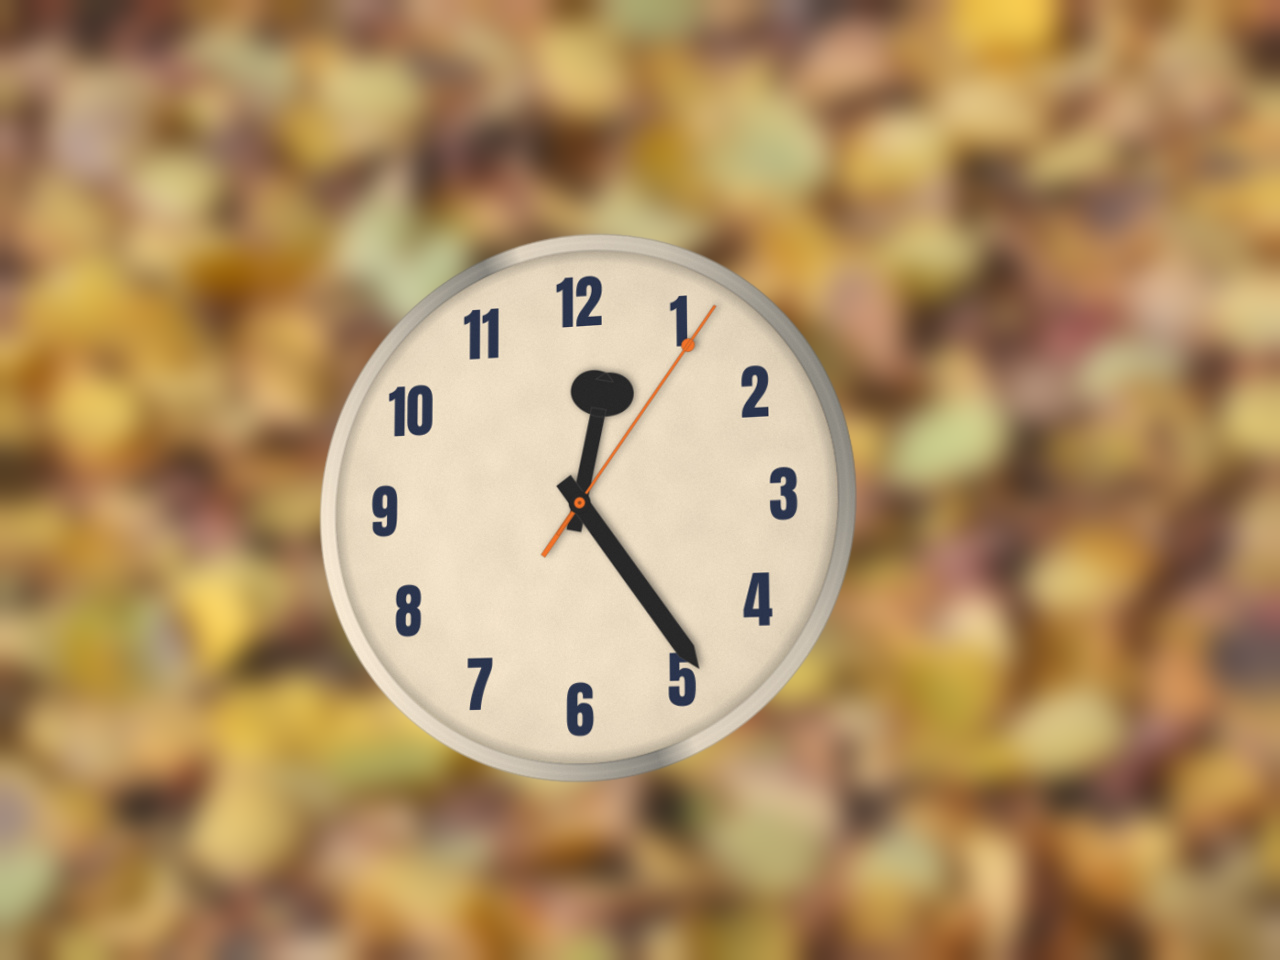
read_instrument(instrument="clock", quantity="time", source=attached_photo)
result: 12:24:06
